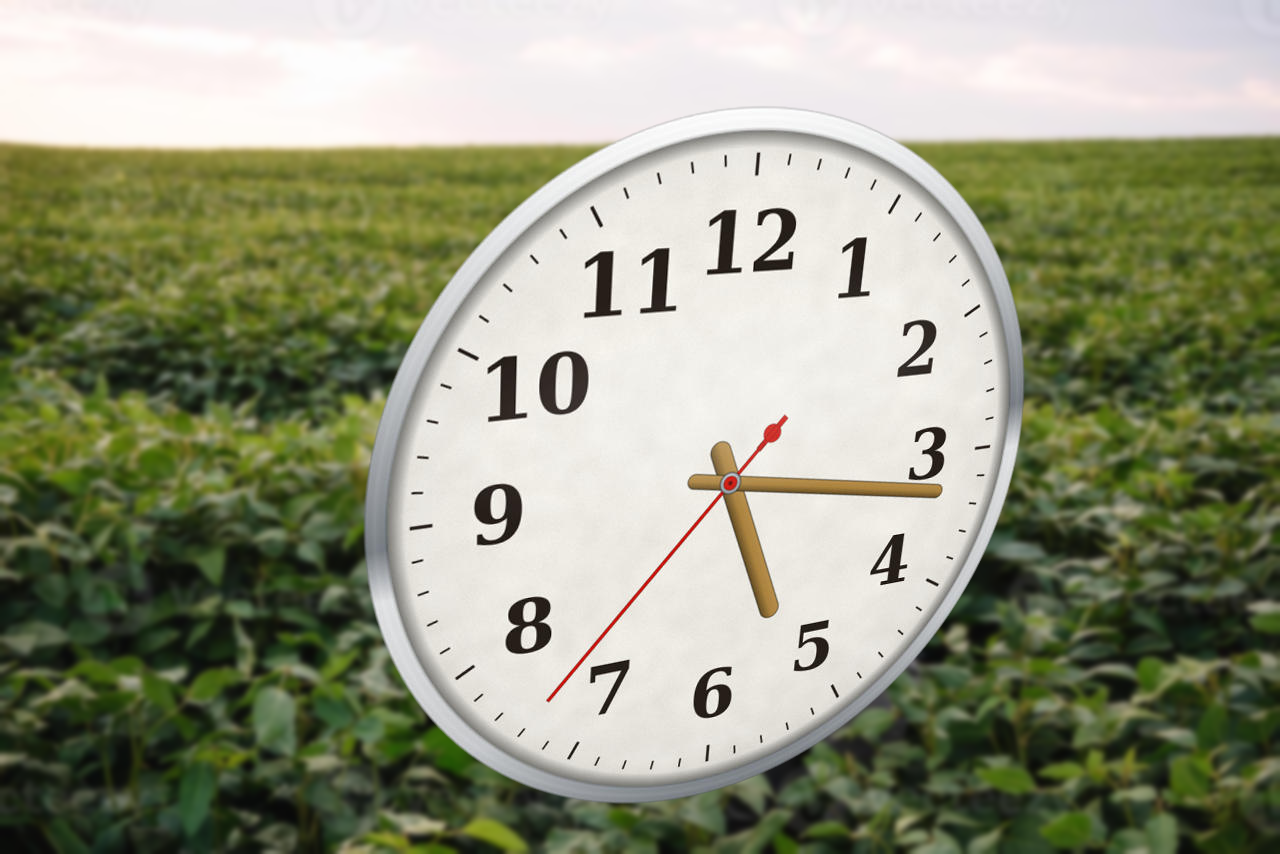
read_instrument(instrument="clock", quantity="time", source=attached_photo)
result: 5:16:37
